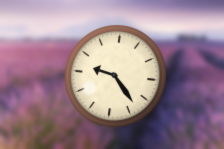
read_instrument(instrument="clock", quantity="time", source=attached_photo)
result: 9:23
